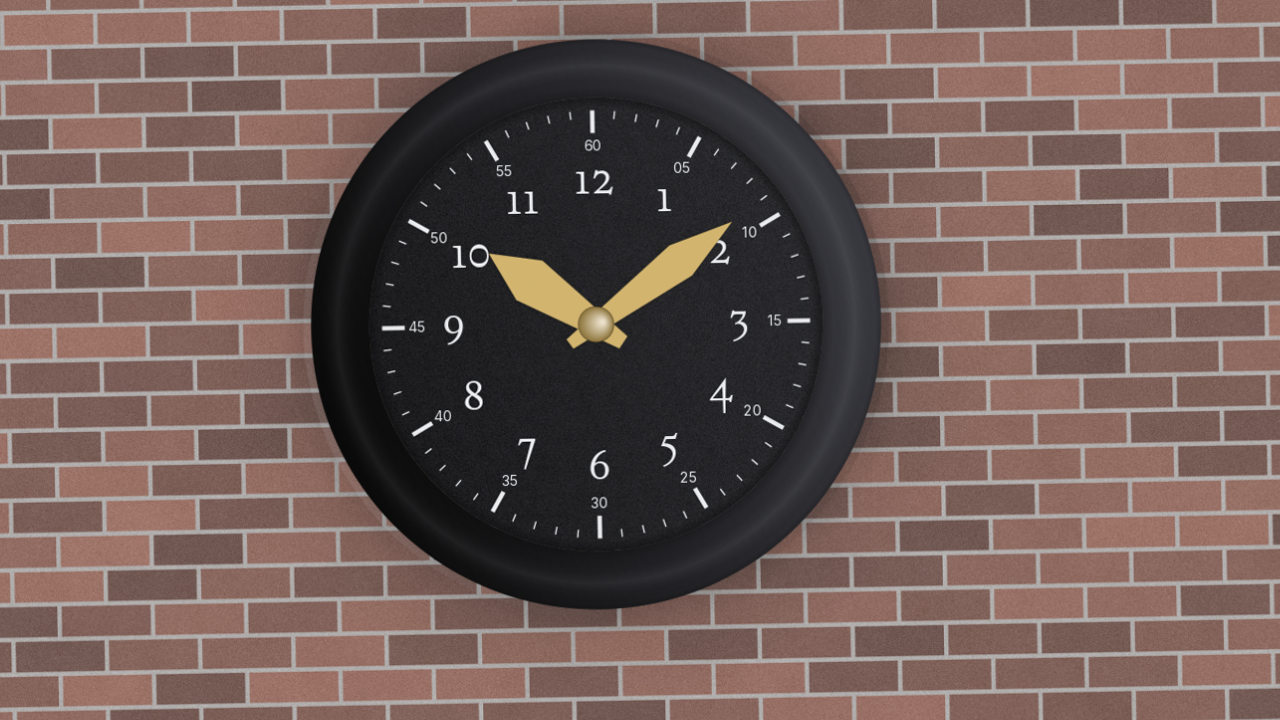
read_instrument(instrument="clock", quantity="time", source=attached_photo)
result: 10:09
